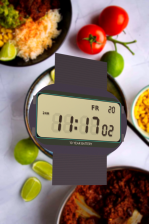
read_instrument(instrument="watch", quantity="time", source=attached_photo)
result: 11:17:02
